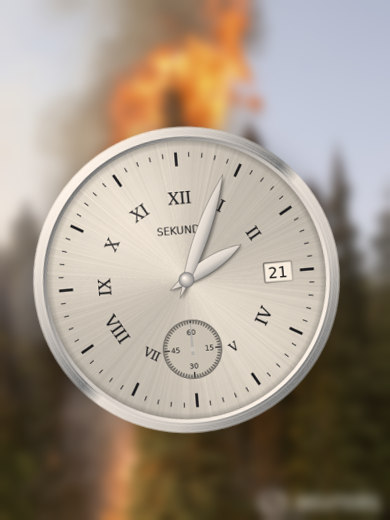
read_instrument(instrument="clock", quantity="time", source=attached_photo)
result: 2:04
